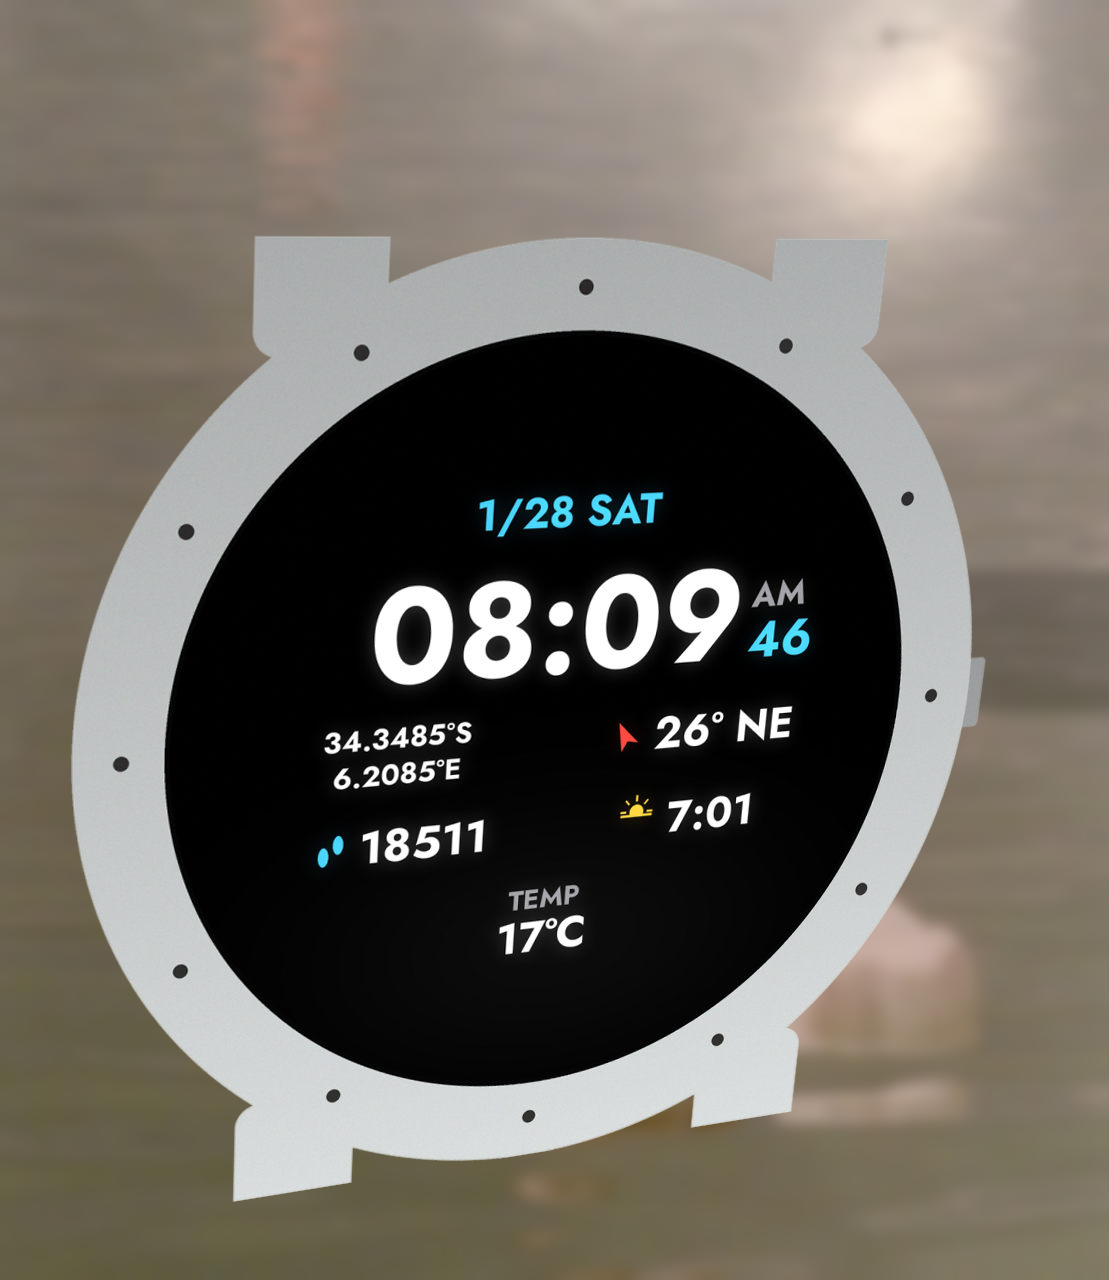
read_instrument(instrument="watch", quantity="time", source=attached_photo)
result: 8:09:46
